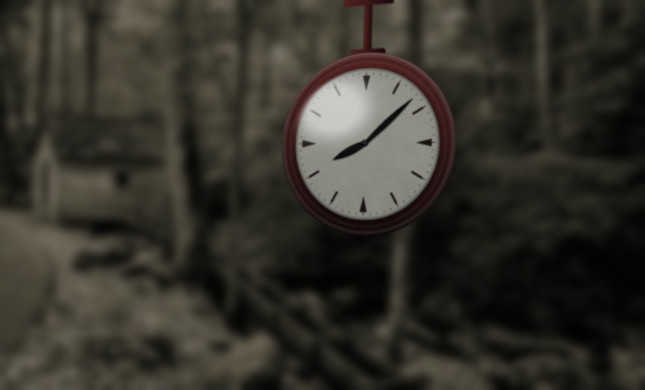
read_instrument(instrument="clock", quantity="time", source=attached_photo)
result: 8:08
